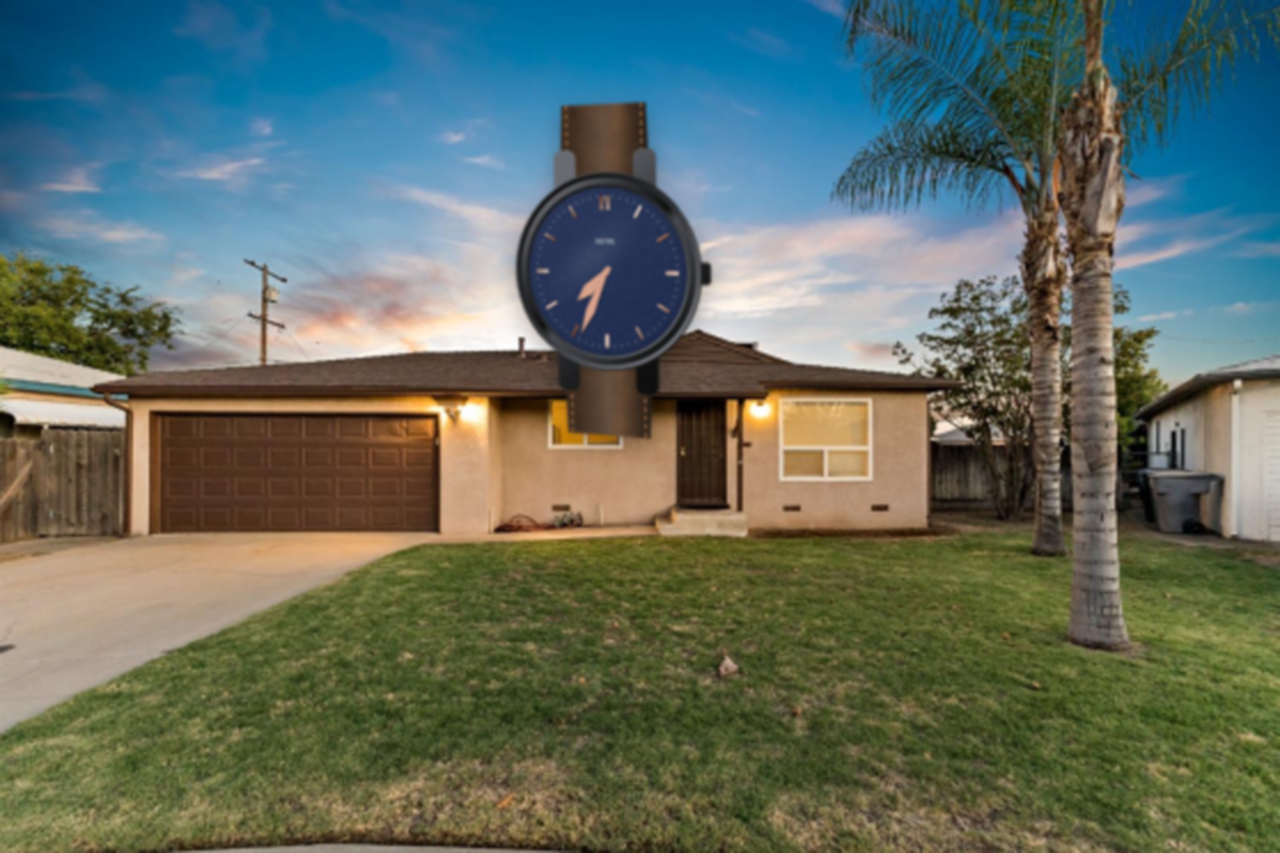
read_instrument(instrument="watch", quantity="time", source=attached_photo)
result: 7:34
